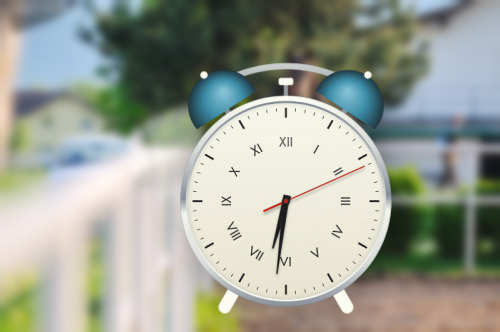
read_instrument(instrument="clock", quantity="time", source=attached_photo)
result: 6:31:11
